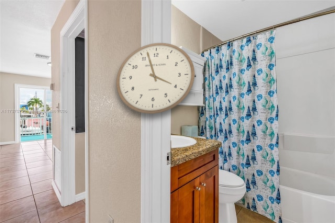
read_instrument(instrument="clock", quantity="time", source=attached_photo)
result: 3:57
